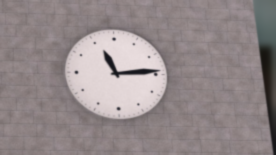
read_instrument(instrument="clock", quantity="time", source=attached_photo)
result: 11:14
